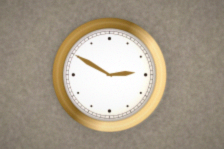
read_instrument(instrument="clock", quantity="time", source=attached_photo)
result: 2:50
